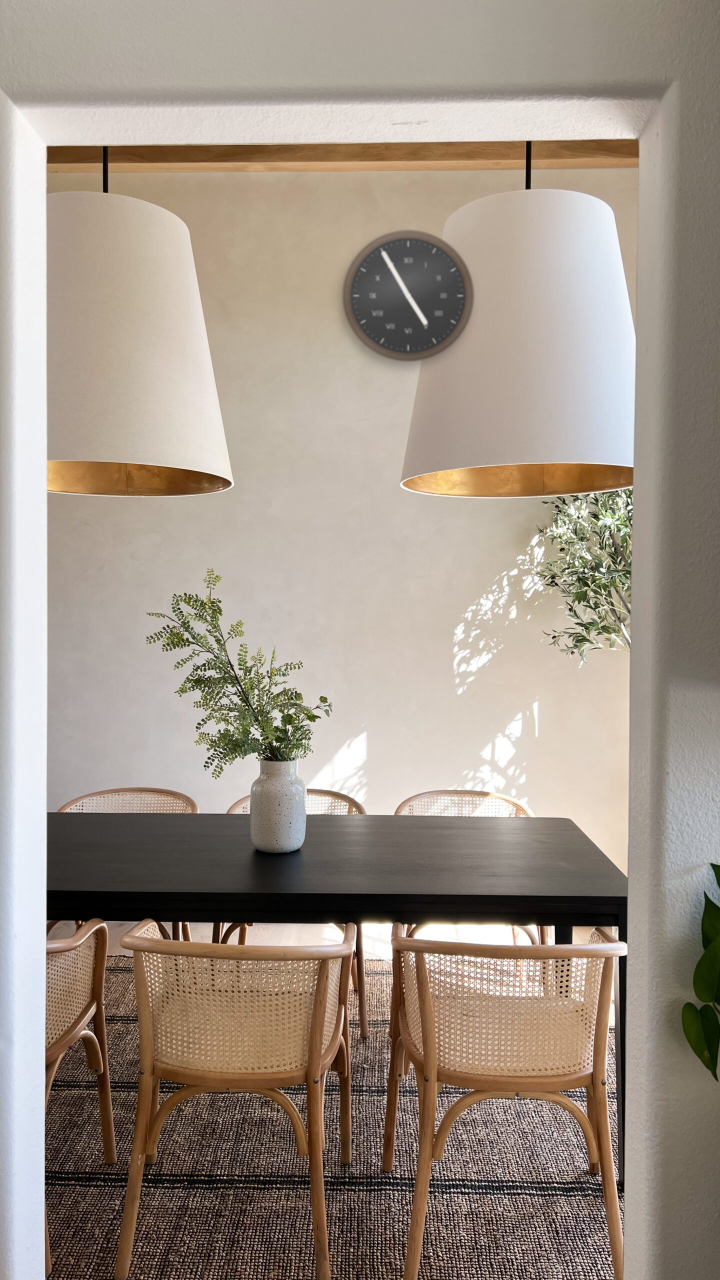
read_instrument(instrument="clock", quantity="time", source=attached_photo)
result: 4:55
